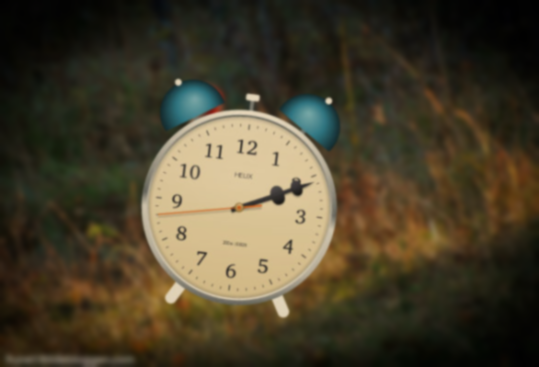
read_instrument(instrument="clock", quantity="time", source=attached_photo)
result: 2:10:43
